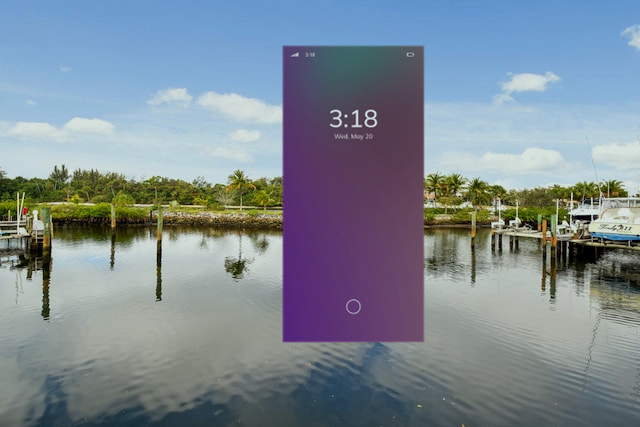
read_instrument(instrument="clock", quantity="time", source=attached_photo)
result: 3:18
